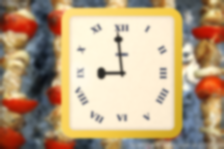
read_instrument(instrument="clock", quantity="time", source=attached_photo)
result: 8:59
